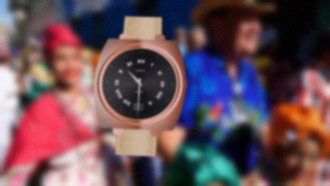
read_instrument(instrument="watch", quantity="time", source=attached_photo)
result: 10:30
